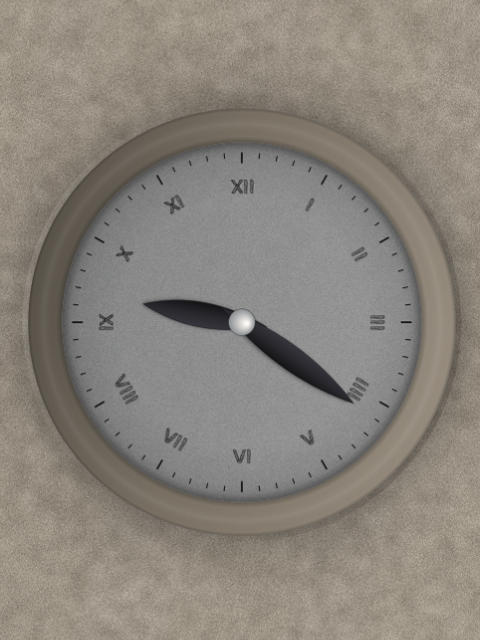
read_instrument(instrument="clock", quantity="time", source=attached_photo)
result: 9:21
